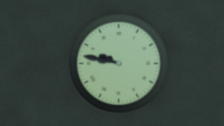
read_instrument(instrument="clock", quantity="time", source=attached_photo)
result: 9:47
